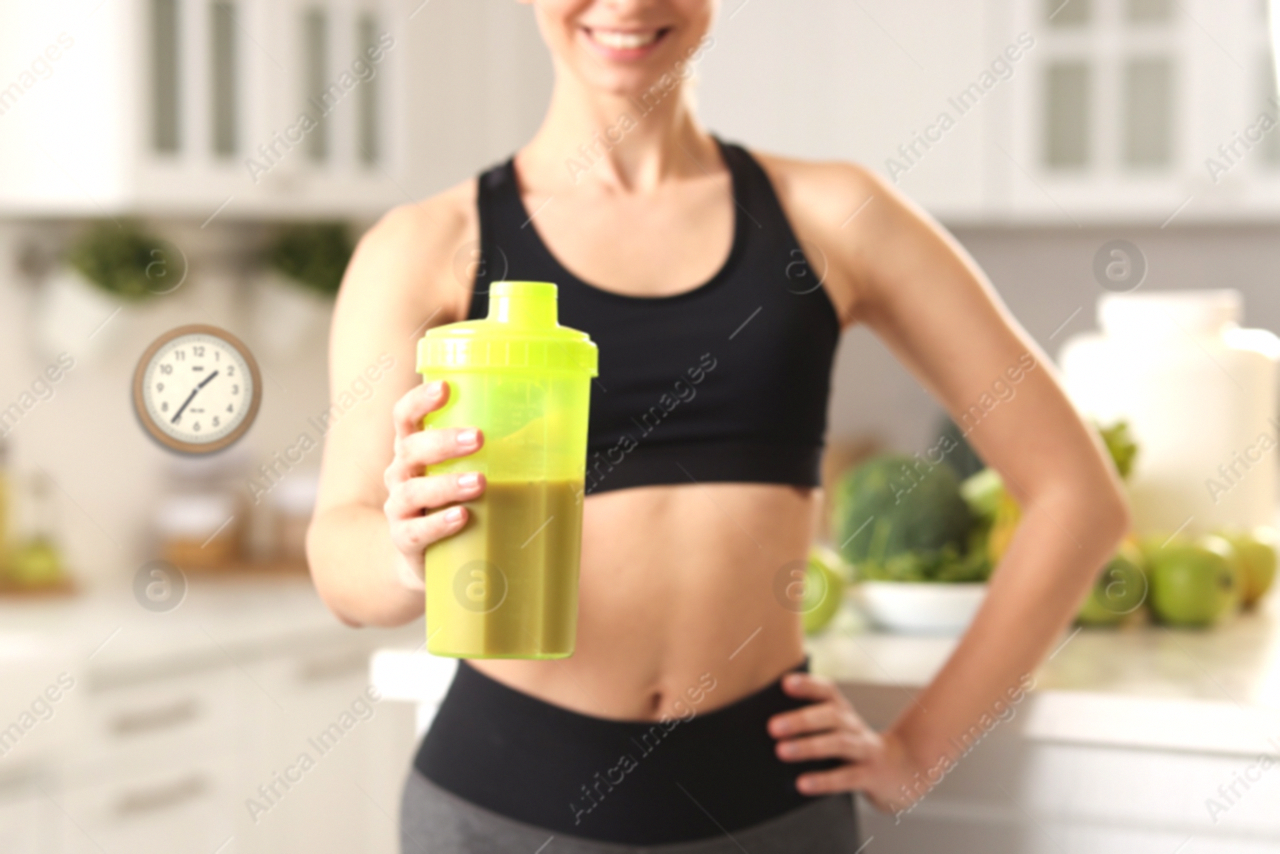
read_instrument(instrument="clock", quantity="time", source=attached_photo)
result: 1:36
